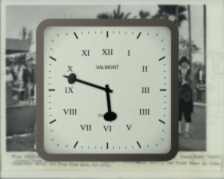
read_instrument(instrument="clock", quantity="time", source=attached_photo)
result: 5:48
